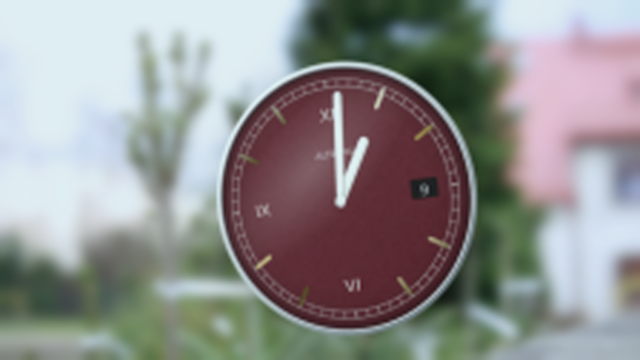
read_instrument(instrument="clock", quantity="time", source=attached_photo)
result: 1:01
